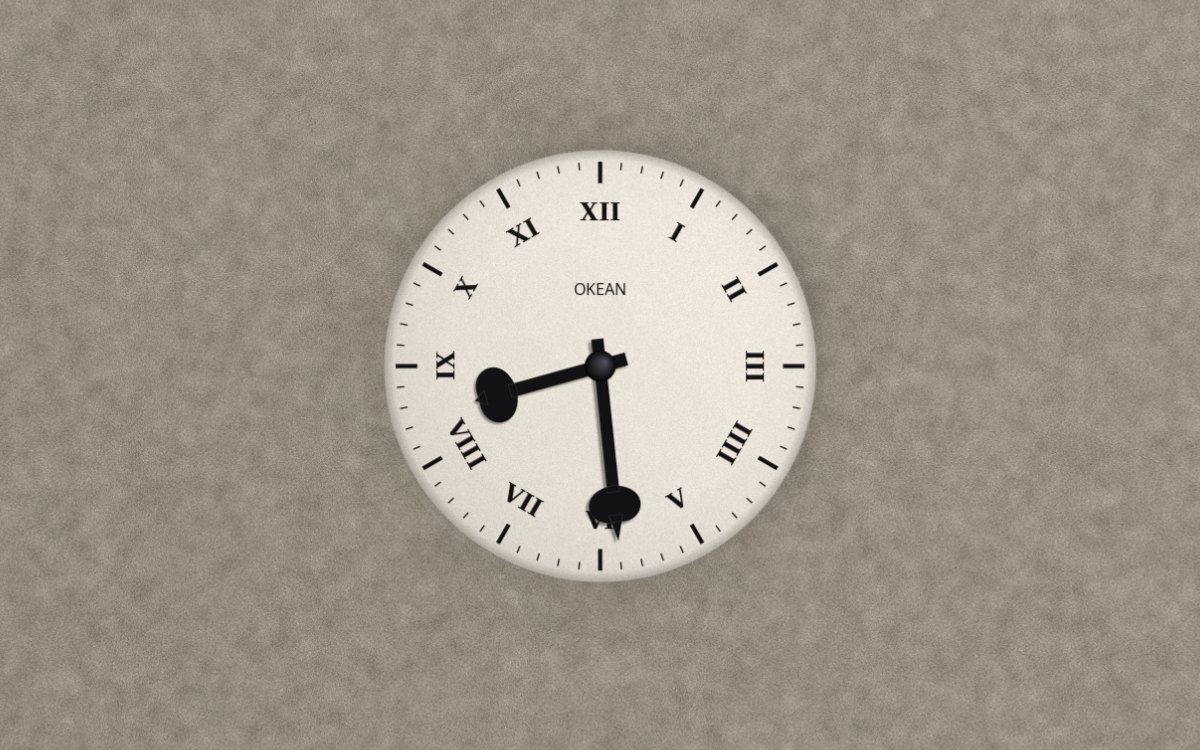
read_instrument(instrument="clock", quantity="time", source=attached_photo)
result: 8:29
